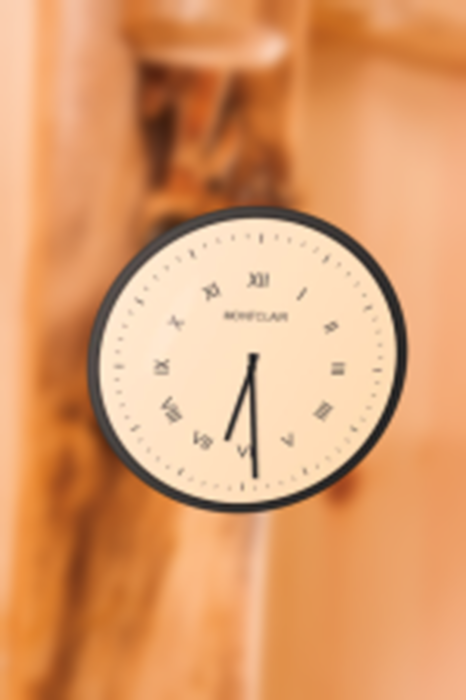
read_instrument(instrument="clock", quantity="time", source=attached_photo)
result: 6:29
